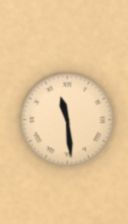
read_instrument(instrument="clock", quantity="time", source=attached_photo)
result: 11:29
